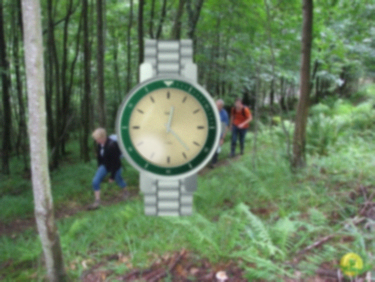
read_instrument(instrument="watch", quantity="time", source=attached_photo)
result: 12:23
